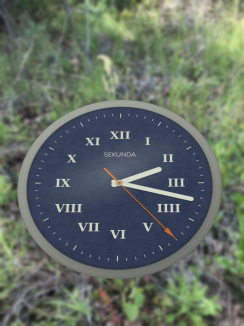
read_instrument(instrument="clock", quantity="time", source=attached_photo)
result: 2:17:23
